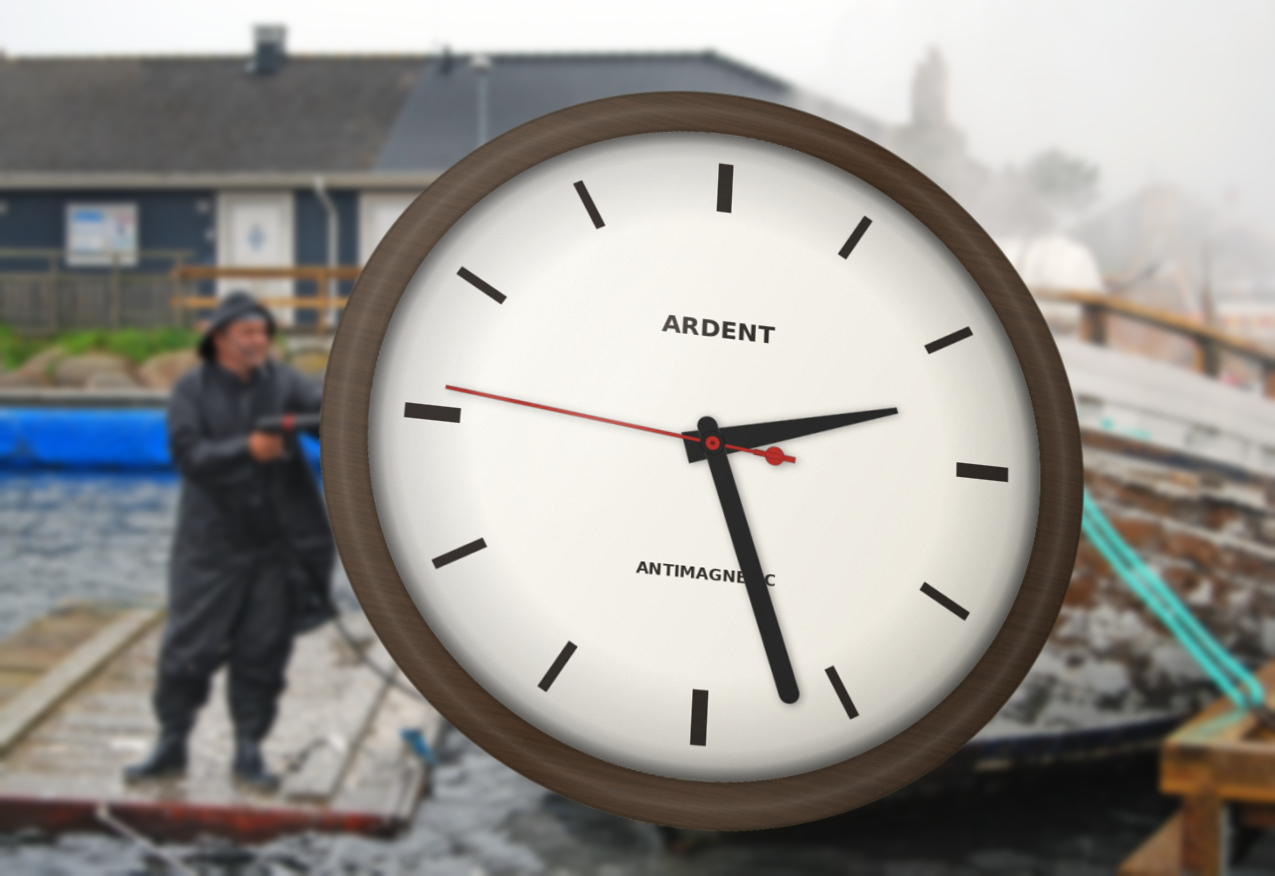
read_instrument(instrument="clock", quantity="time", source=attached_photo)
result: 2:26:46
